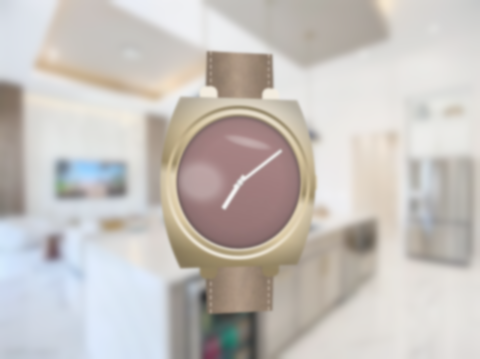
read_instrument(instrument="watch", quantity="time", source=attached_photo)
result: 7:09
